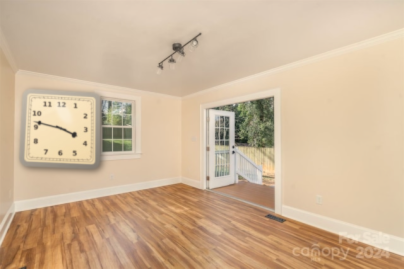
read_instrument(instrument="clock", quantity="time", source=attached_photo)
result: 3:47
